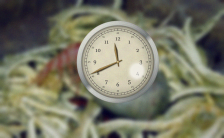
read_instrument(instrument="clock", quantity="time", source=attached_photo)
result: 11:41
